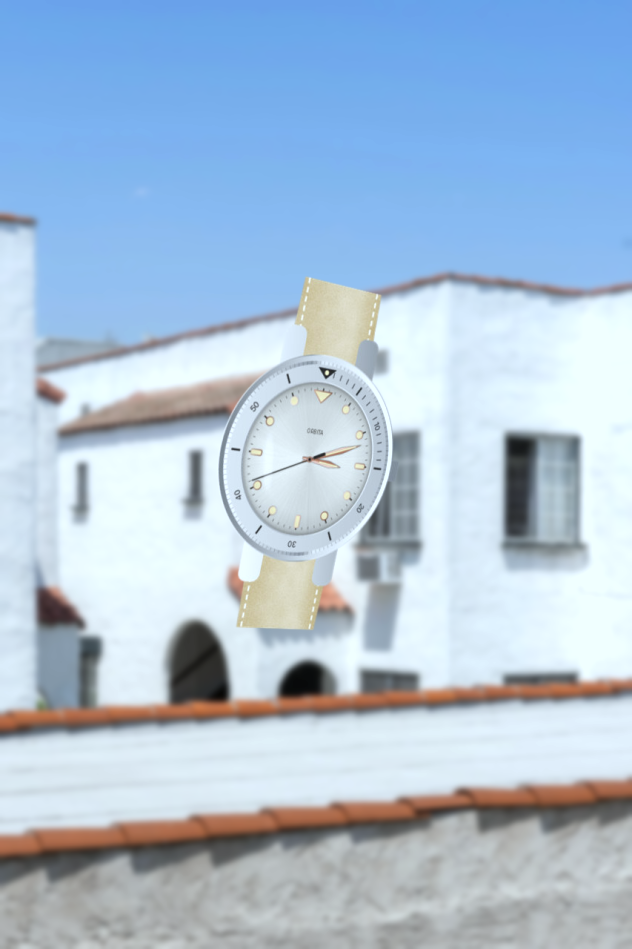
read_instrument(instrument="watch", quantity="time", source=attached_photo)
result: 3:11:41
